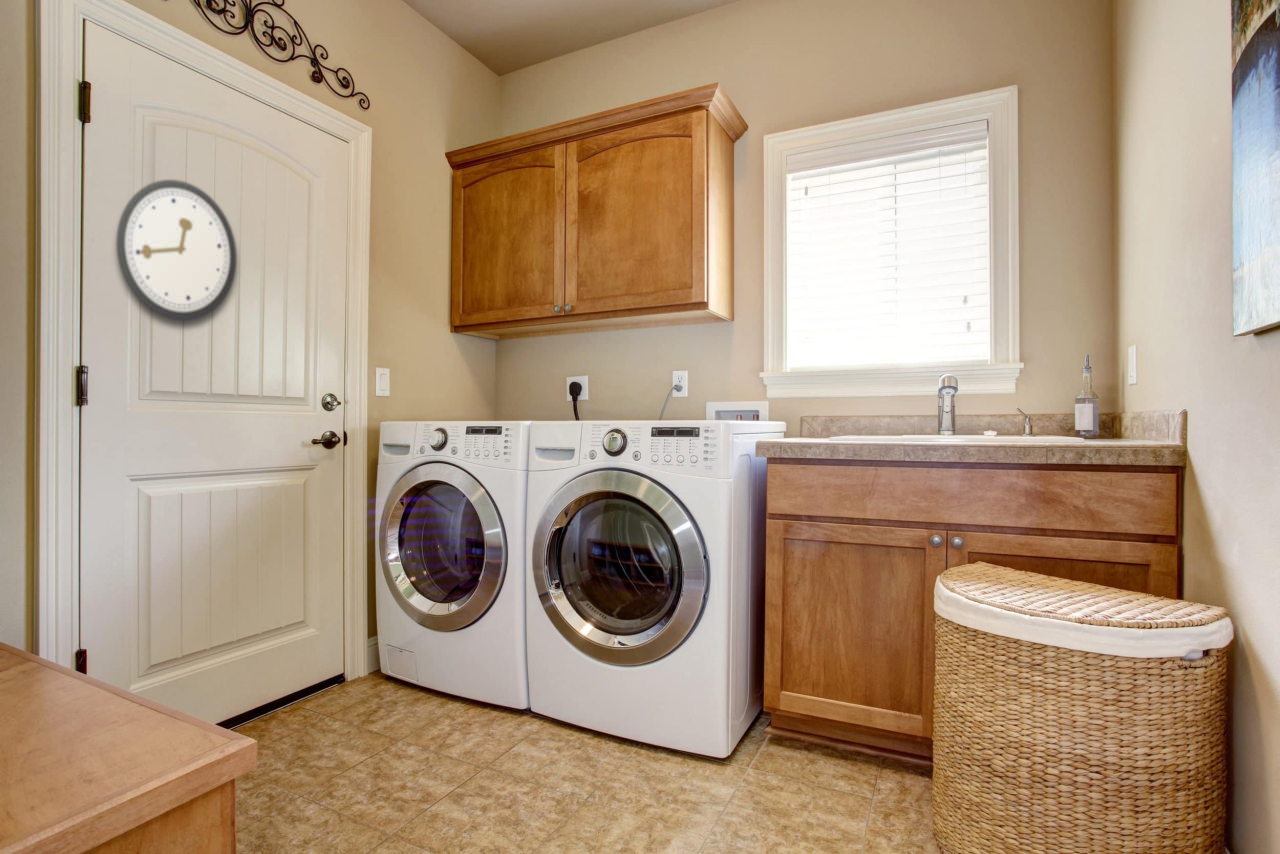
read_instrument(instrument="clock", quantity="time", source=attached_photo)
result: 12:45
